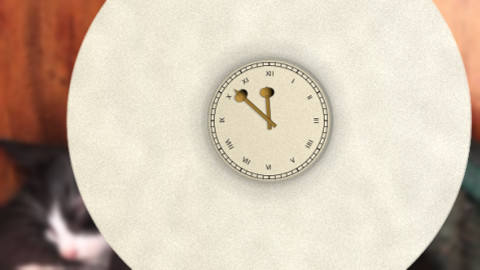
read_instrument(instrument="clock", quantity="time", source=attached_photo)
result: 11:52
